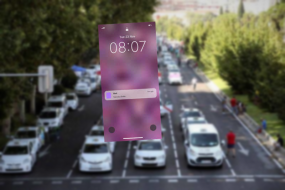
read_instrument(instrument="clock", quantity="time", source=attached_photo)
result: 8:07
